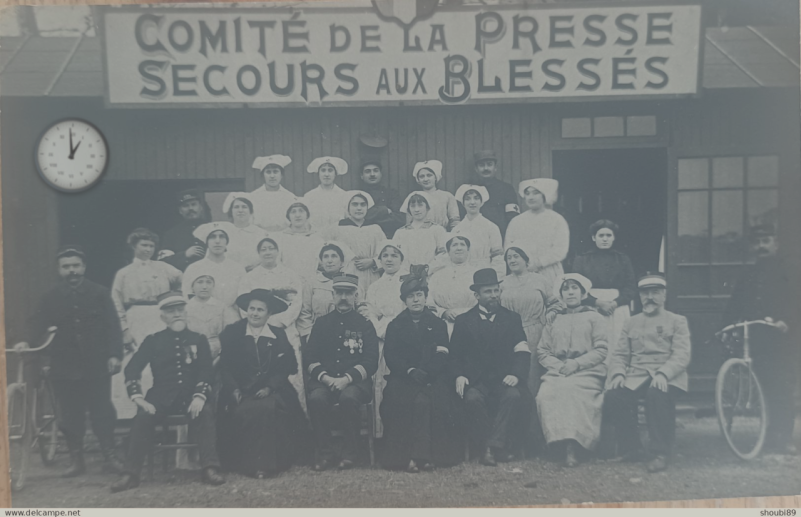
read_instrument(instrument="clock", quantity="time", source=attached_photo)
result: 12:59
